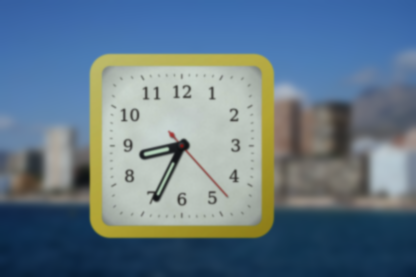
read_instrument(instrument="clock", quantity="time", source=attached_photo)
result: 8:34:23
